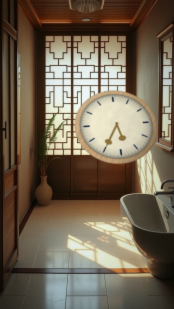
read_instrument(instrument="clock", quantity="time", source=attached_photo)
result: 5:35
